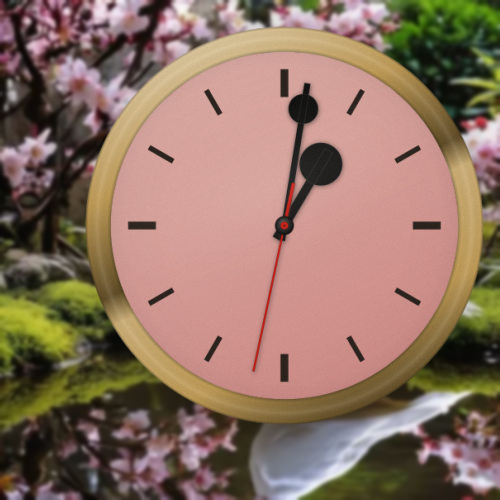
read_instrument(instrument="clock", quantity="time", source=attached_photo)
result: 1:01:32
